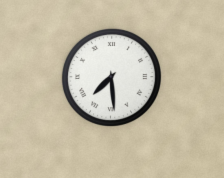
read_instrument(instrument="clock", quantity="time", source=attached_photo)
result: 7:29
